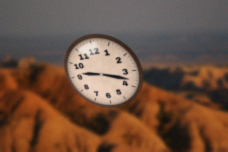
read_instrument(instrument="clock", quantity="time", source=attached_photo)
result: 9:18
